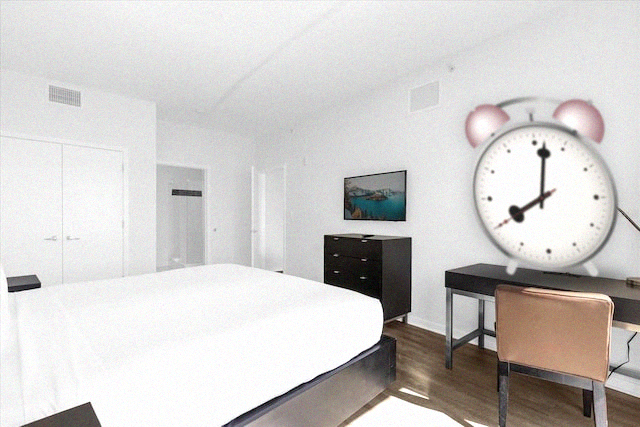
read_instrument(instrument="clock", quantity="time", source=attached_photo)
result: 8:01:40
